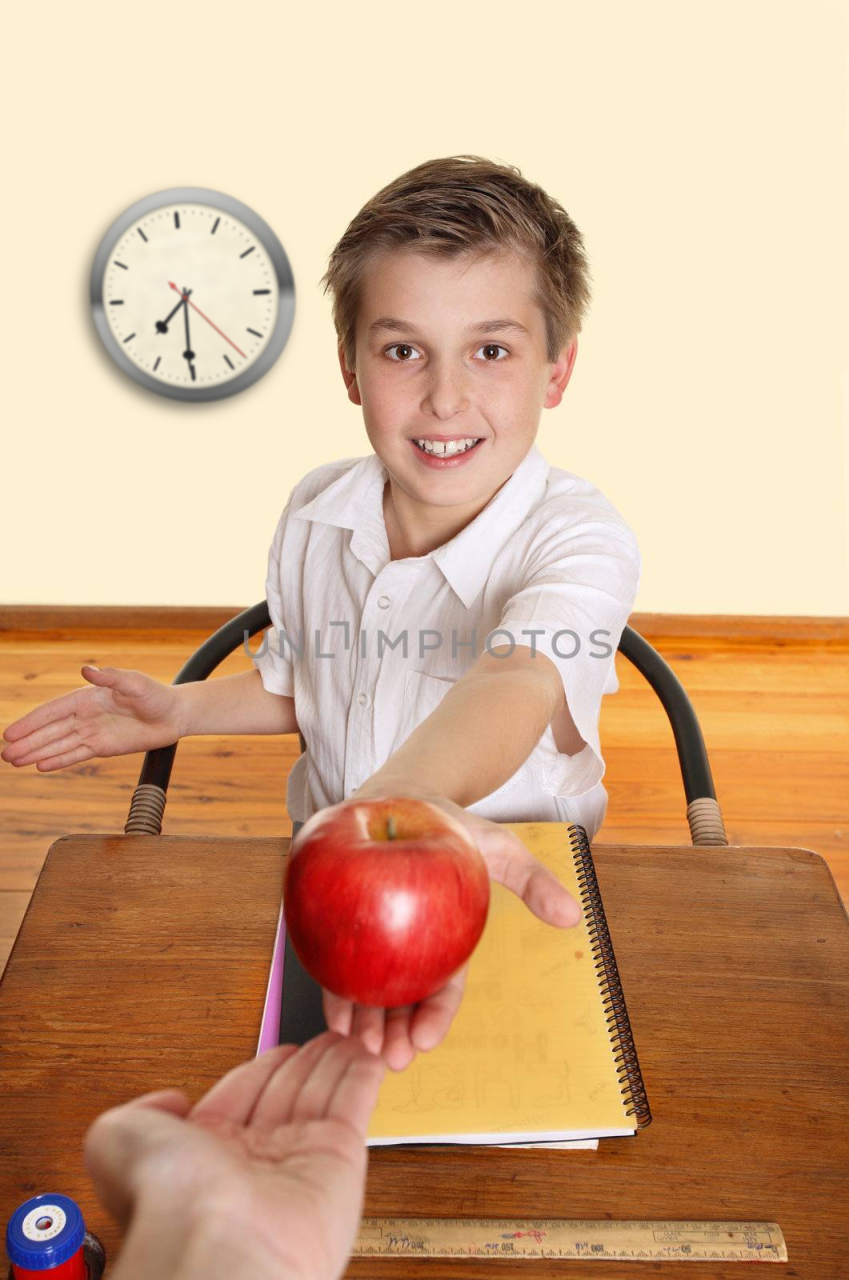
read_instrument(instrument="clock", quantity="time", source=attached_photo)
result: 7:30:23
